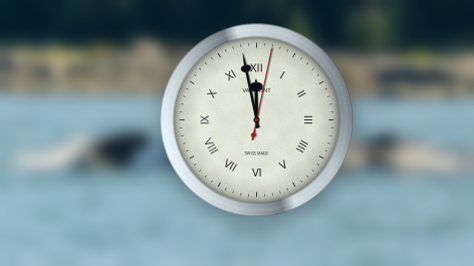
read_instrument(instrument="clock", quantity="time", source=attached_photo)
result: 11:58:02
